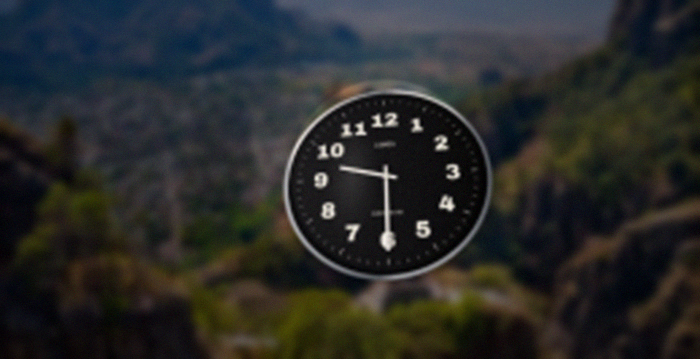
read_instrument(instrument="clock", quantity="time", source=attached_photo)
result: 9:30
